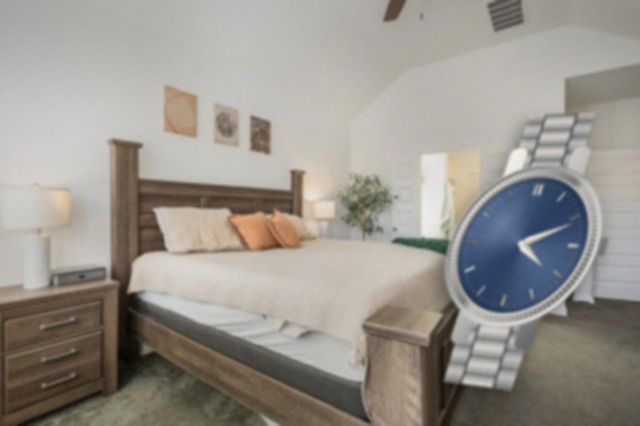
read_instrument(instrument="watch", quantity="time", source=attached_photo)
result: 4:11
